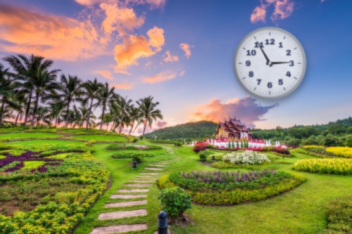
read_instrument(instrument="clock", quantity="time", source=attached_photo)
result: 2:55
